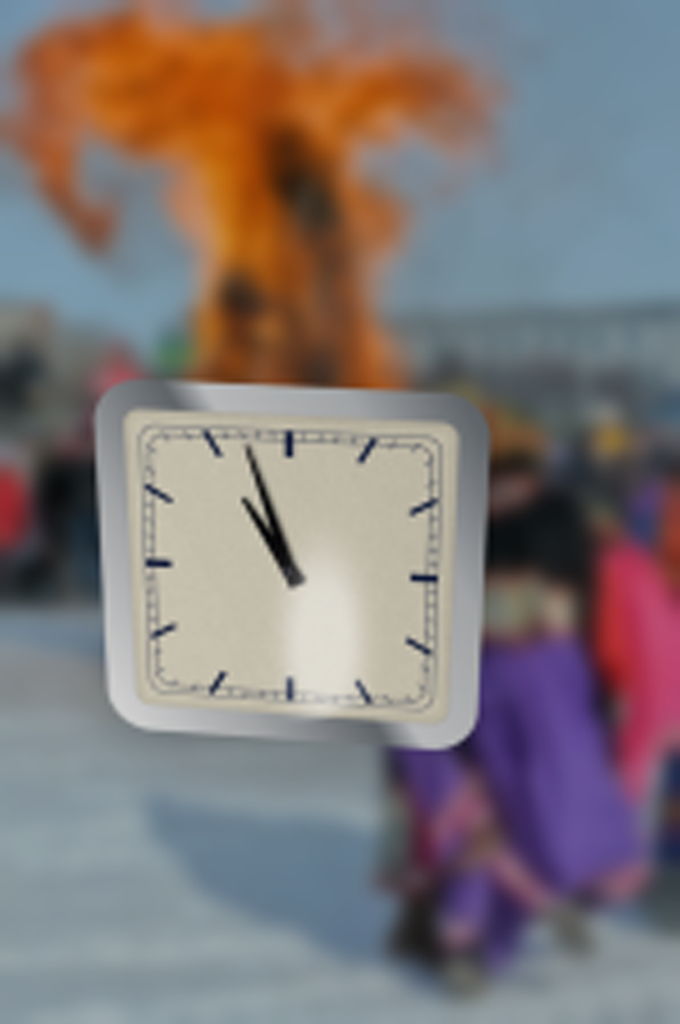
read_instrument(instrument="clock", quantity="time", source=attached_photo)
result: 10:57
